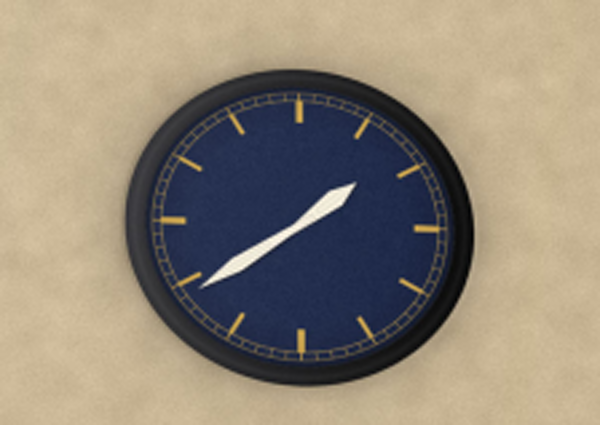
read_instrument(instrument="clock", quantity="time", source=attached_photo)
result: 1:39
